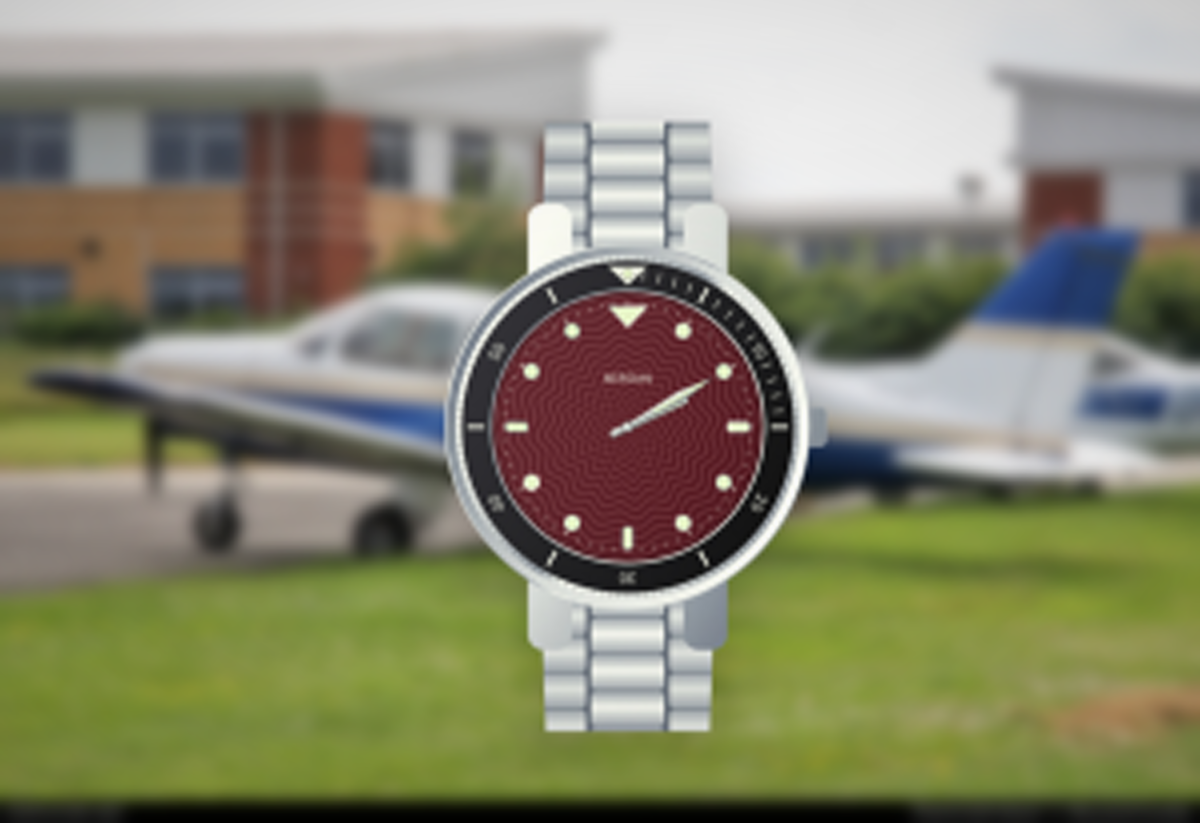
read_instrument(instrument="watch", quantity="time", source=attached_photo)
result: 2:10
